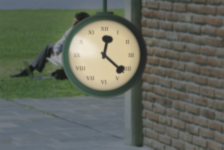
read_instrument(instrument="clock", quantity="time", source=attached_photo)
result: 12:22
